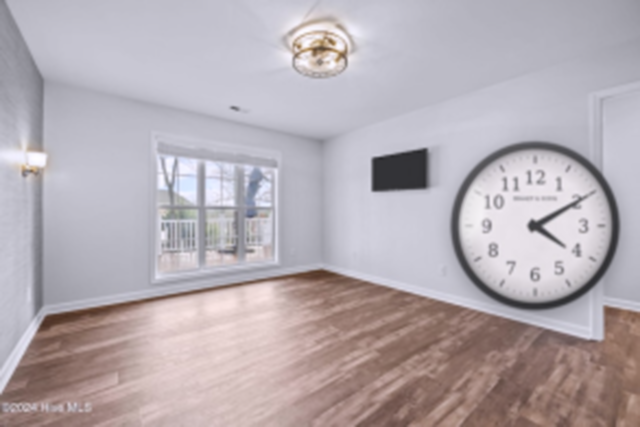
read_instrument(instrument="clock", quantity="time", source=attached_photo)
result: 4:10
